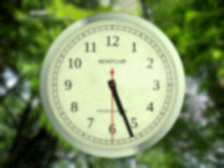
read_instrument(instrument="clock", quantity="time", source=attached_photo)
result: 5:26:30
